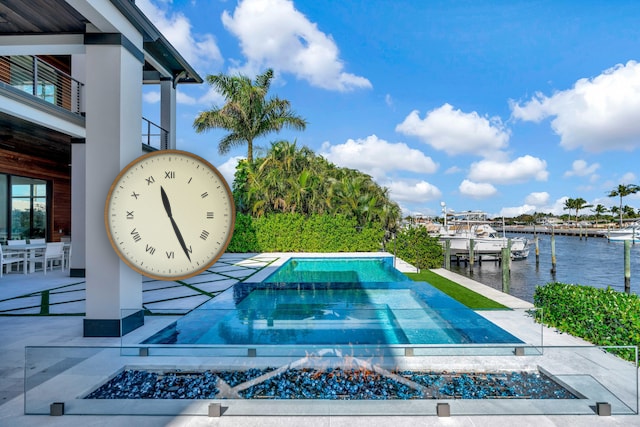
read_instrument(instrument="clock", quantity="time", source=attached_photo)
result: 11:26
